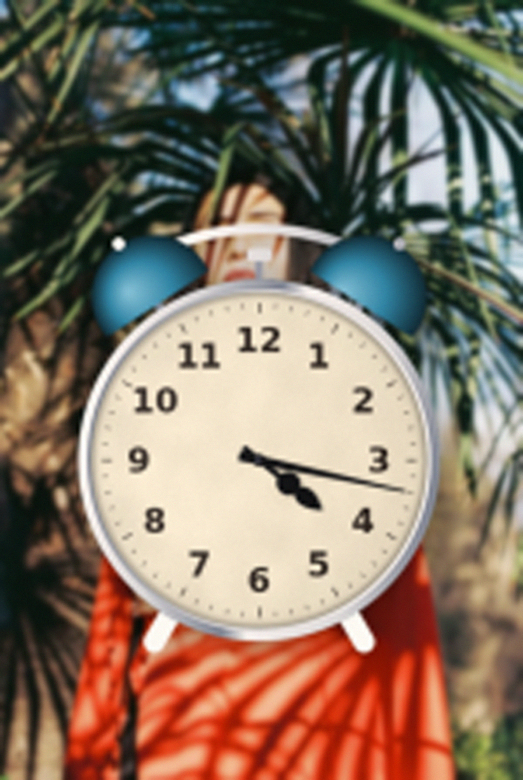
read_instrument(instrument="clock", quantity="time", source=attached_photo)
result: 4:17
